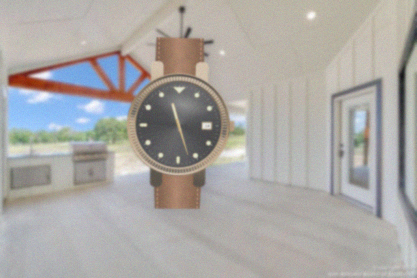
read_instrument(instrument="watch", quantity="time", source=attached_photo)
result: 11:27
